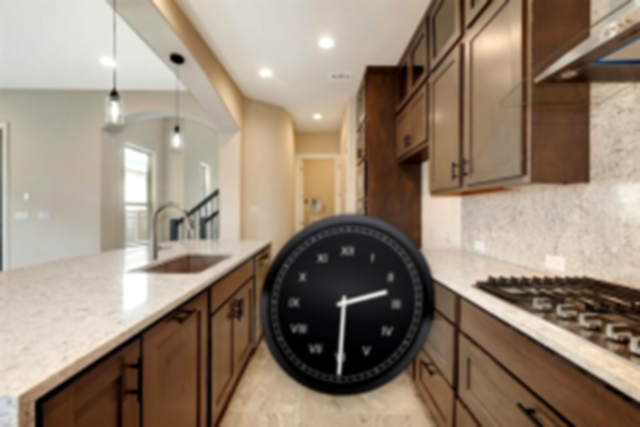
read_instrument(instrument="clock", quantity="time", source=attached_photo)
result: 2:30
